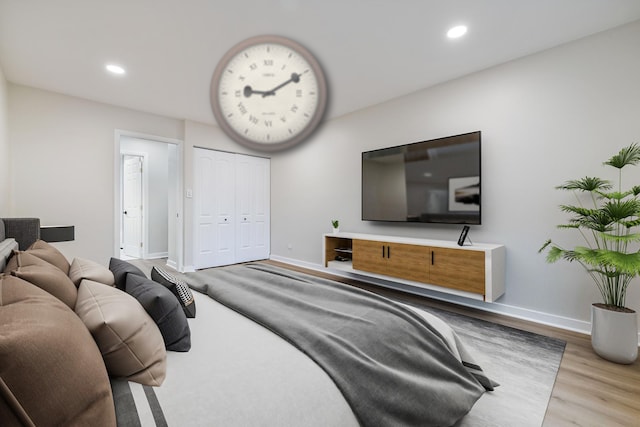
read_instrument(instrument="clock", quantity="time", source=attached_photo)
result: 9:10
